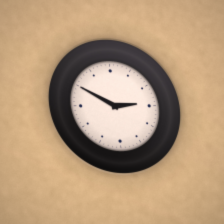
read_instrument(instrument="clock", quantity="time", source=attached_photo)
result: 2:50
